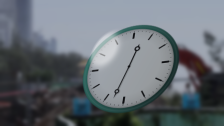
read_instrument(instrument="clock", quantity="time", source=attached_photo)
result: 12:33
